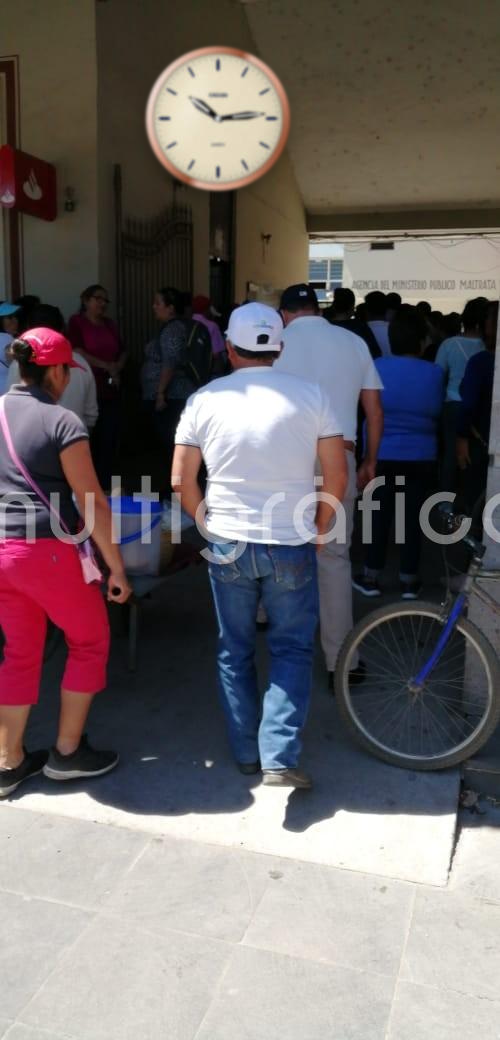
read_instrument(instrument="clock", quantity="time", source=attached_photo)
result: 10:14
